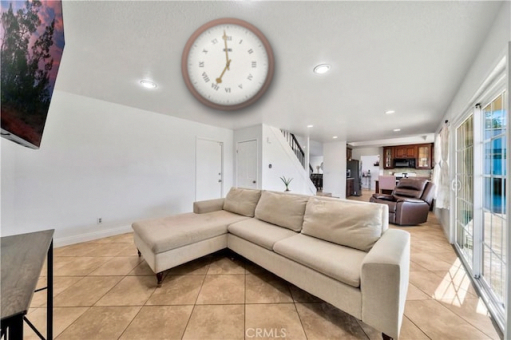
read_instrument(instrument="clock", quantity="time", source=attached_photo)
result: 6:59
